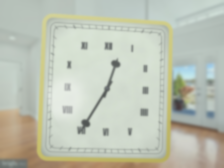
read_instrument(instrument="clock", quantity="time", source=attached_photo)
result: 12:35
